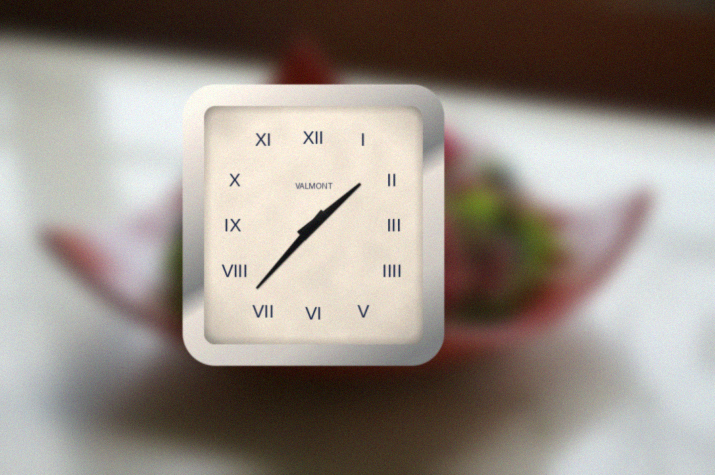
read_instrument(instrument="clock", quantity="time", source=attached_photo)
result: 1:37
